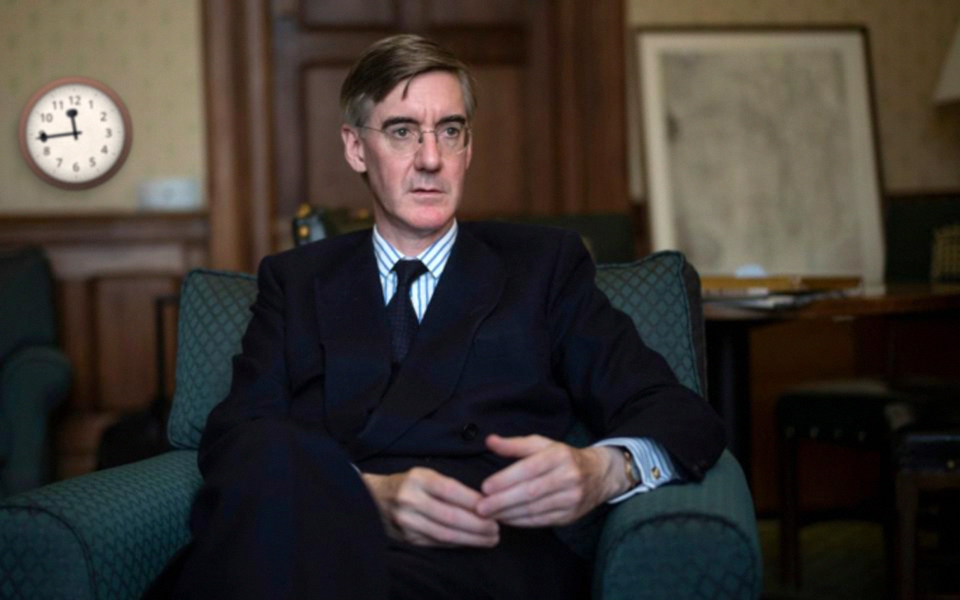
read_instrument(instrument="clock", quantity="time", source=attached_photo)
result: 11:44
